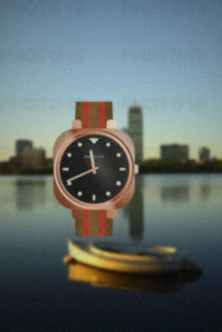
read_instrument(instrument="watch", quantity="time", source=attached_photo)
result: 11:41
